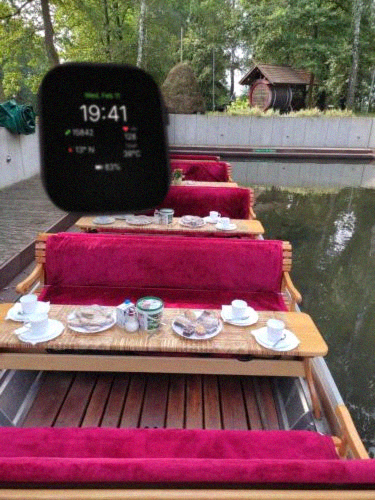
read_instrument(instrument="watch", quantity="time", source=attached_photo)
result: 19:41
